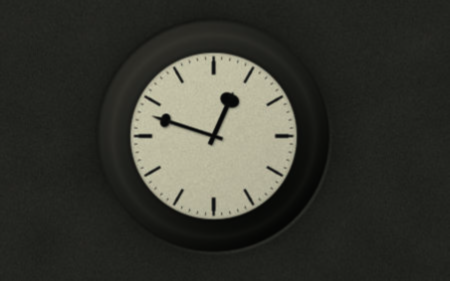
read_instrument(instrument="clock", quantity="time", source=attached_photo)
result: 12:48
